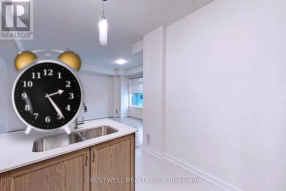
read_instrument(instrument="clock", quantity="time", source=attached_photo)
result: 2:24
